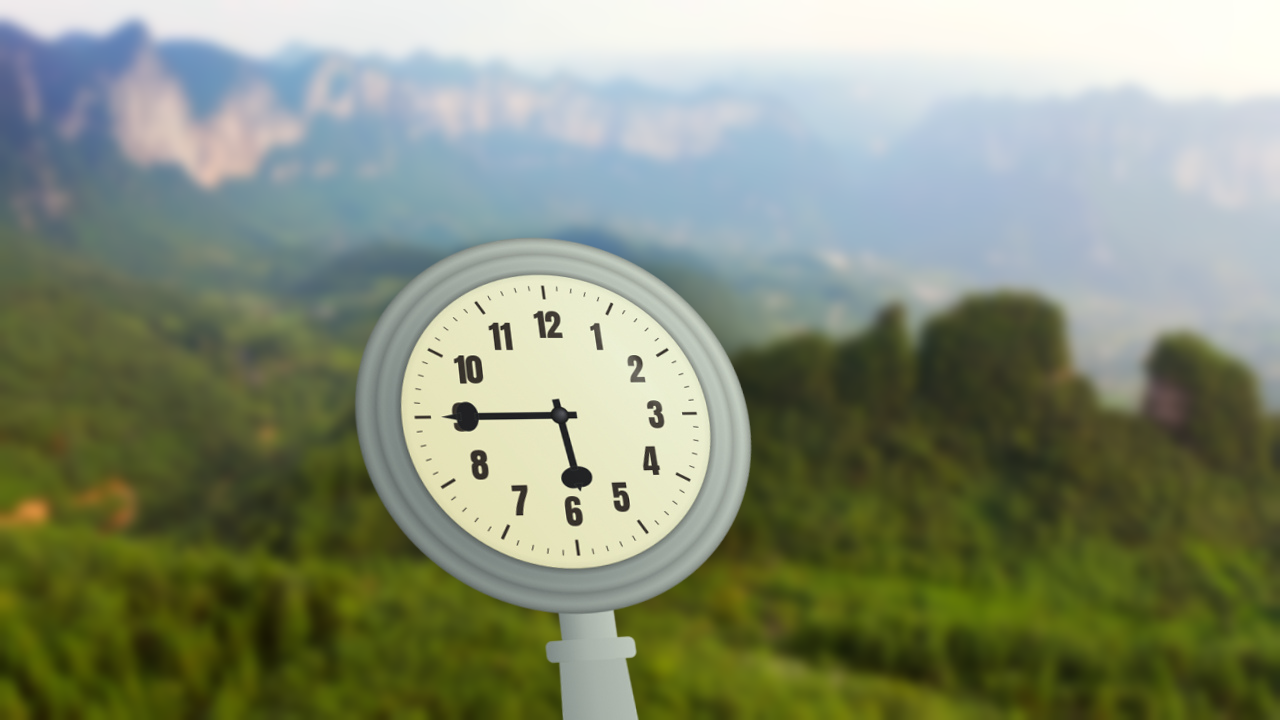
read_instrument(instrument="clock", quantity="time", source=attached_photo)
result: 5:45
